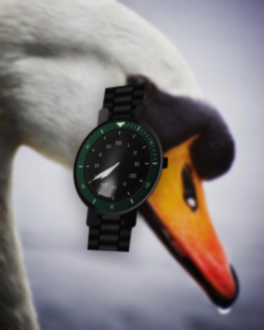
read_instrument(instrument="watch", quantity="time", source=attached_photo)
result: 7:40
